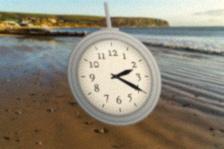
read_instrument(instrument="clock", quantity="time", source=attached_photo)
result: 2:20
